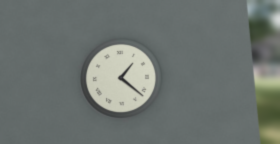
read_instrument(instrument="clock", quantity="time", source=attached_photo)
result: 1:22
